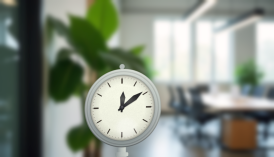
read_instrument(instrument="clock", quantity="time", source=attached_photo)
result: 12:09
